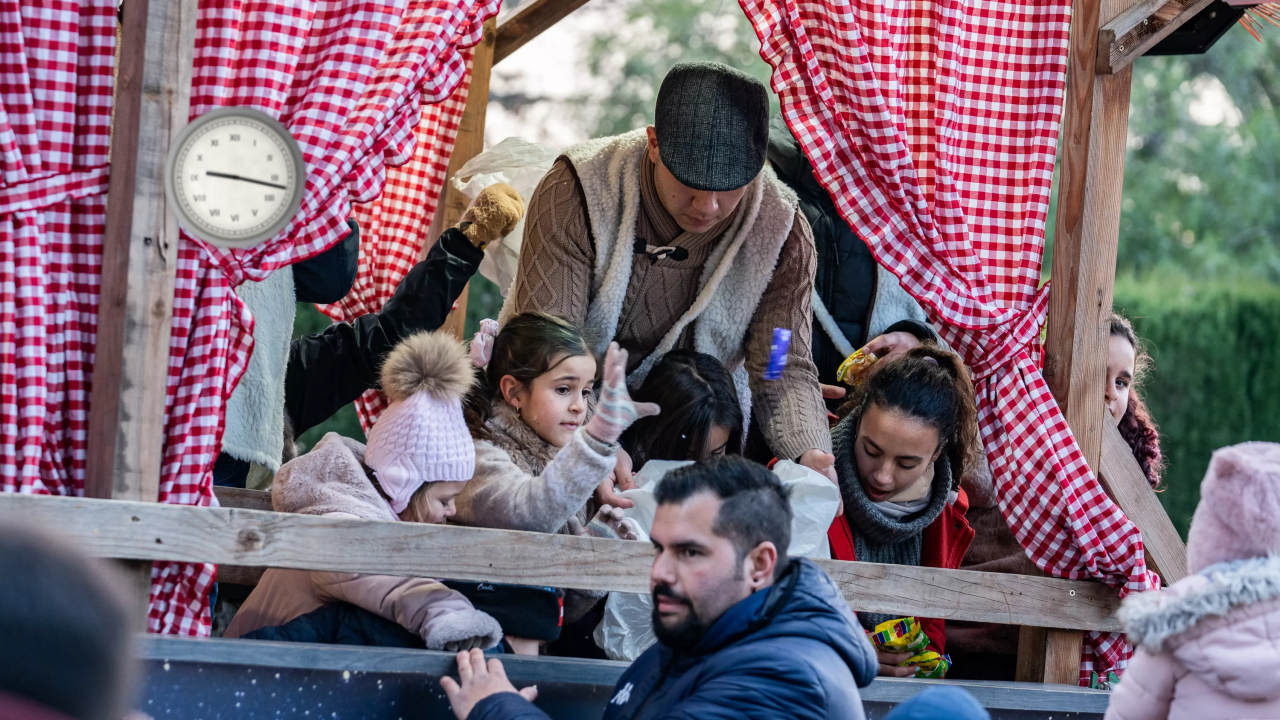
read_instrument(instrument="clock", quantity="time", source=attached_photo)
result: 9:17
